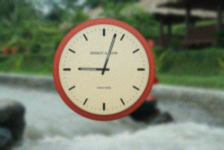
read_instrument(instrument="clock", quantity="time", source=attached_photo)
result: 9:03
